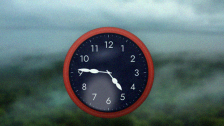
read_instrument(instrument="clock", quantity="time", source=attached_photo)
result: 4:46
